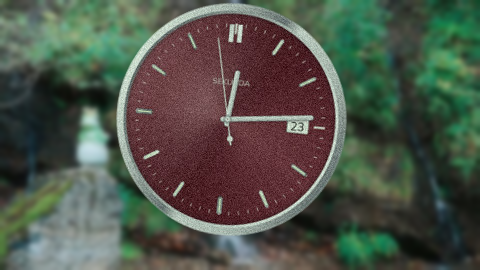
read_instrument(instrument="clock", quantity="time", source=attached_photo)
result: 12:13:58
